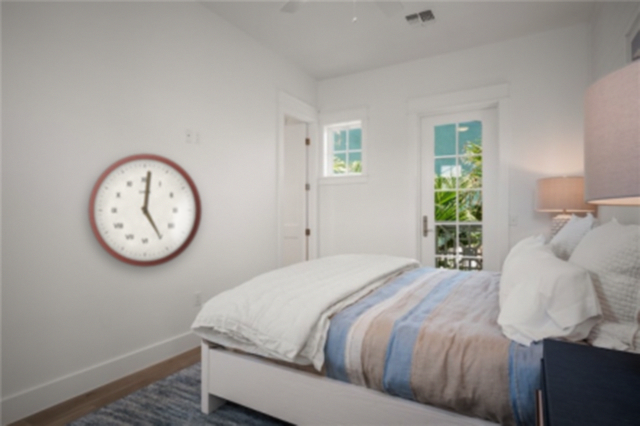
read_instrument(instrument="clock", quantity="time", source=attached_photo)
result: 5:01
